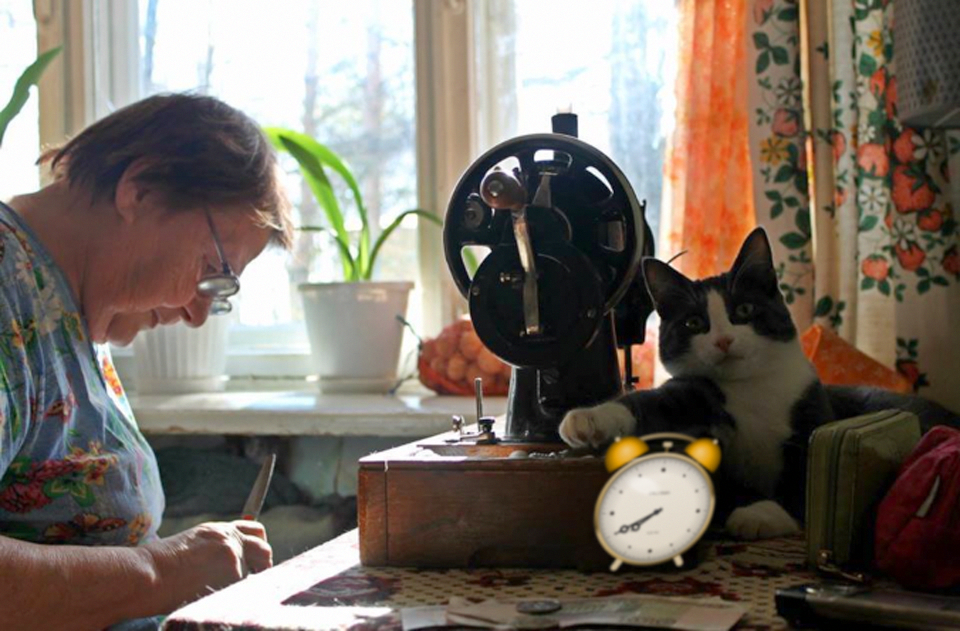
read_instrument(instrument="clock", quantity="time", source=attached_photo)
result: 7:40
